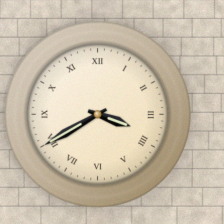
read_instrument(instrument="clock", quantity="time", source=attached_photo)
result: 3:40
